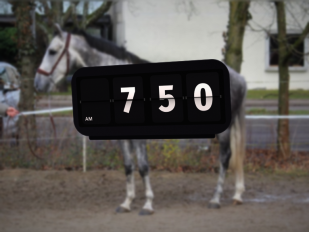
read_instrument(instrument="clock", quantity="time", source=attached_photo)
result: 7:50
